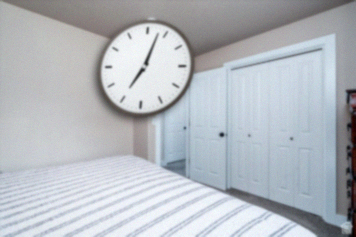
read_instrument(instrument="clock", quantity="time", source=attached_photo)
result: 7:03
